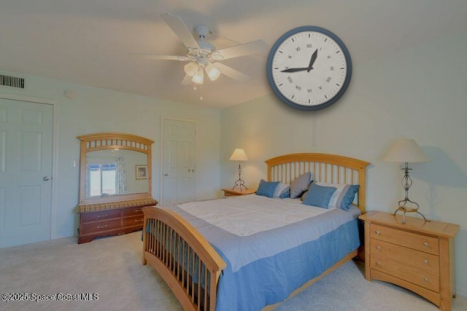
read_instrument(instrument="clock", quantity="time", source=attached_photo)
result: 12:44
